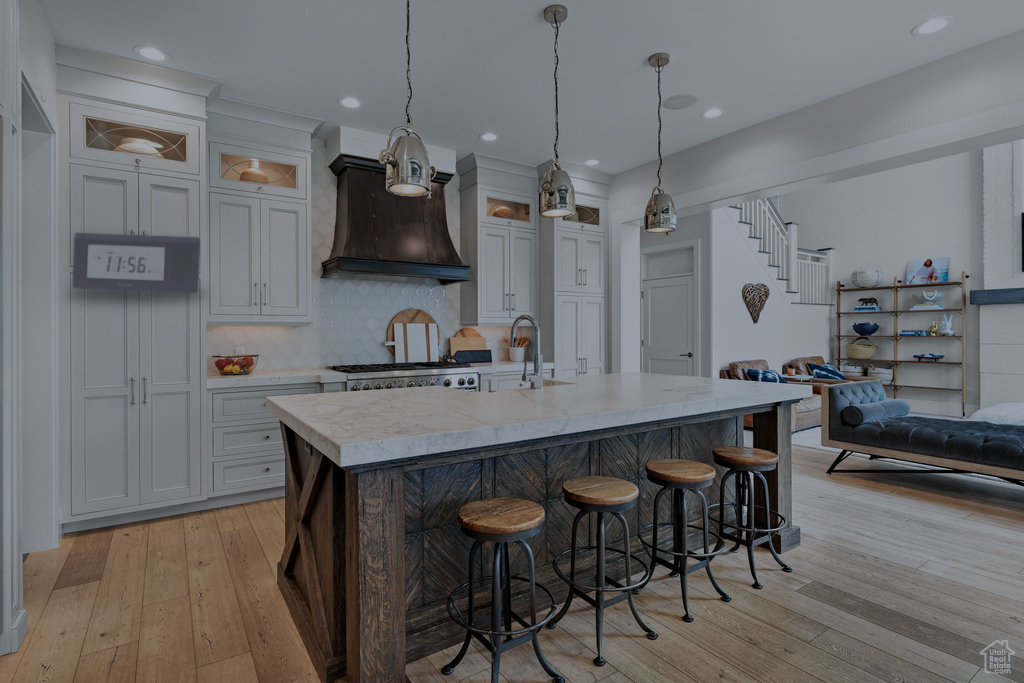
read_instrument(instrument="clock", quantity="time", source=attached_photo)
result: 11:56
